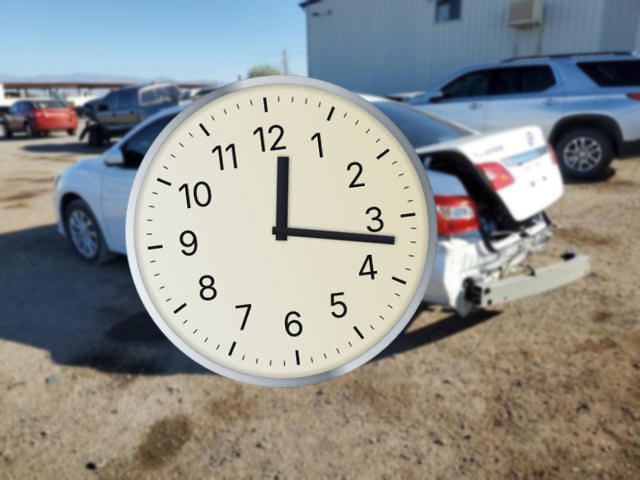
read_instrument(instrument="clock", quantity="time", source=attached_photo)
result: 12:17
